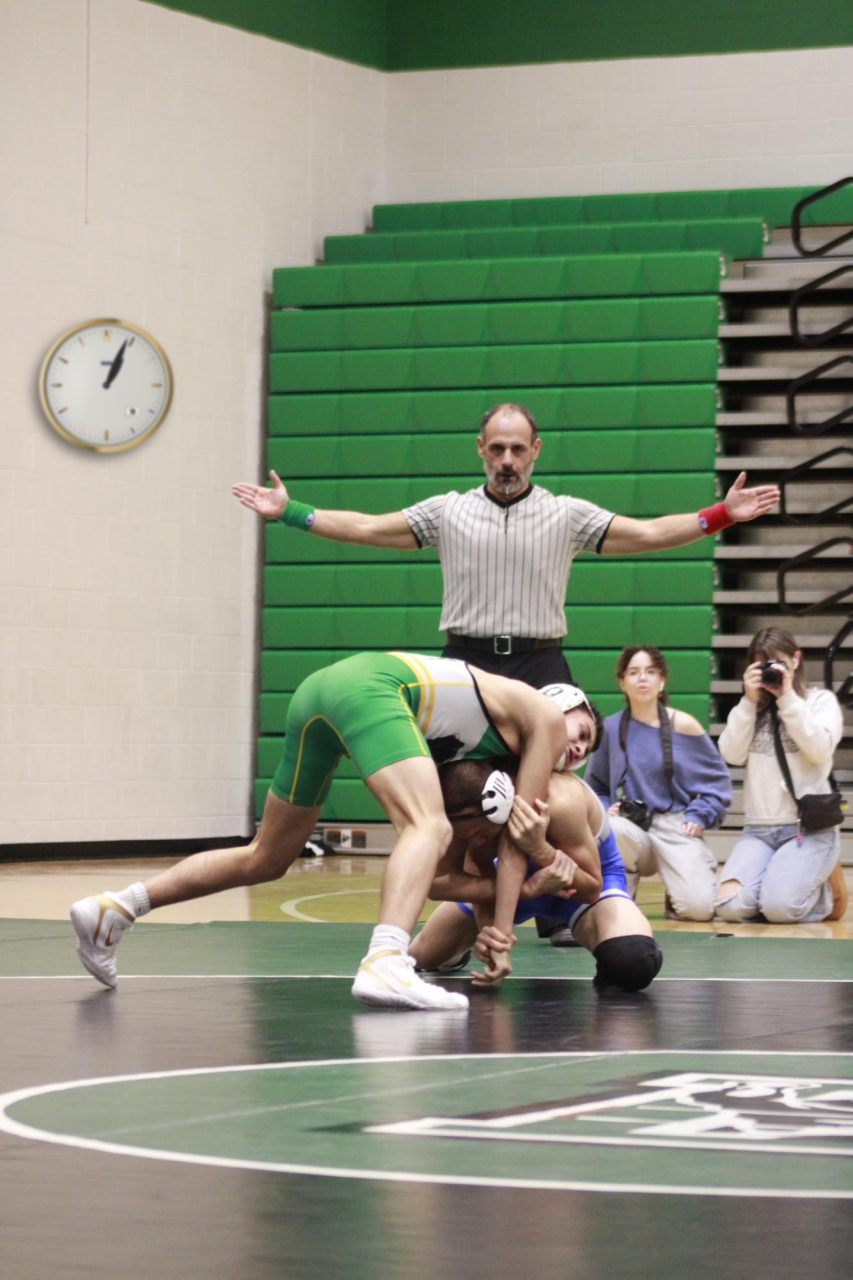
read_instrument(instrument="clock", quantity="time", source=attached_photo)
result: 1:04
